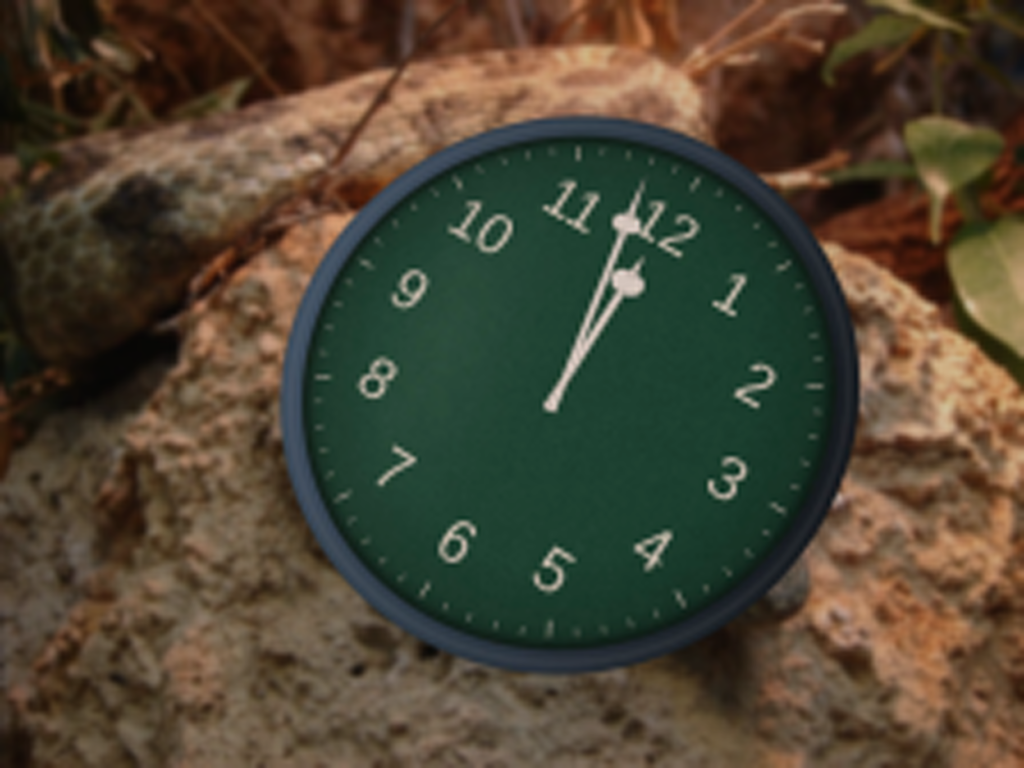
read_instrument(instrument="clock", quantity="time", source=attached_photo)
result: 11:58
